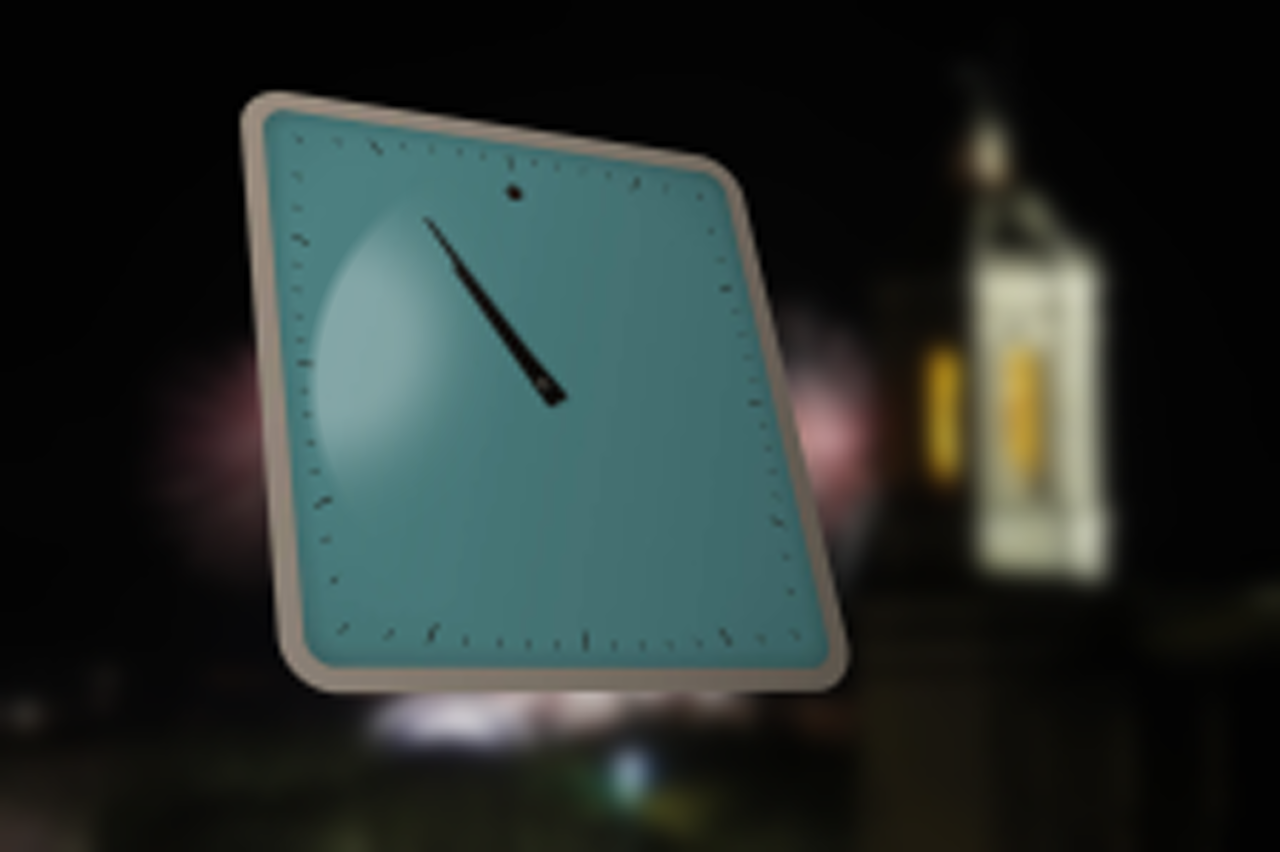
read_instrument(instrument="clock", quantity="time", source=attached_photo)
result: 10:55
